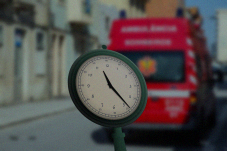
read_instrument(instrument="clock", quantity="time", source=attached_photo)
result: 11:24
